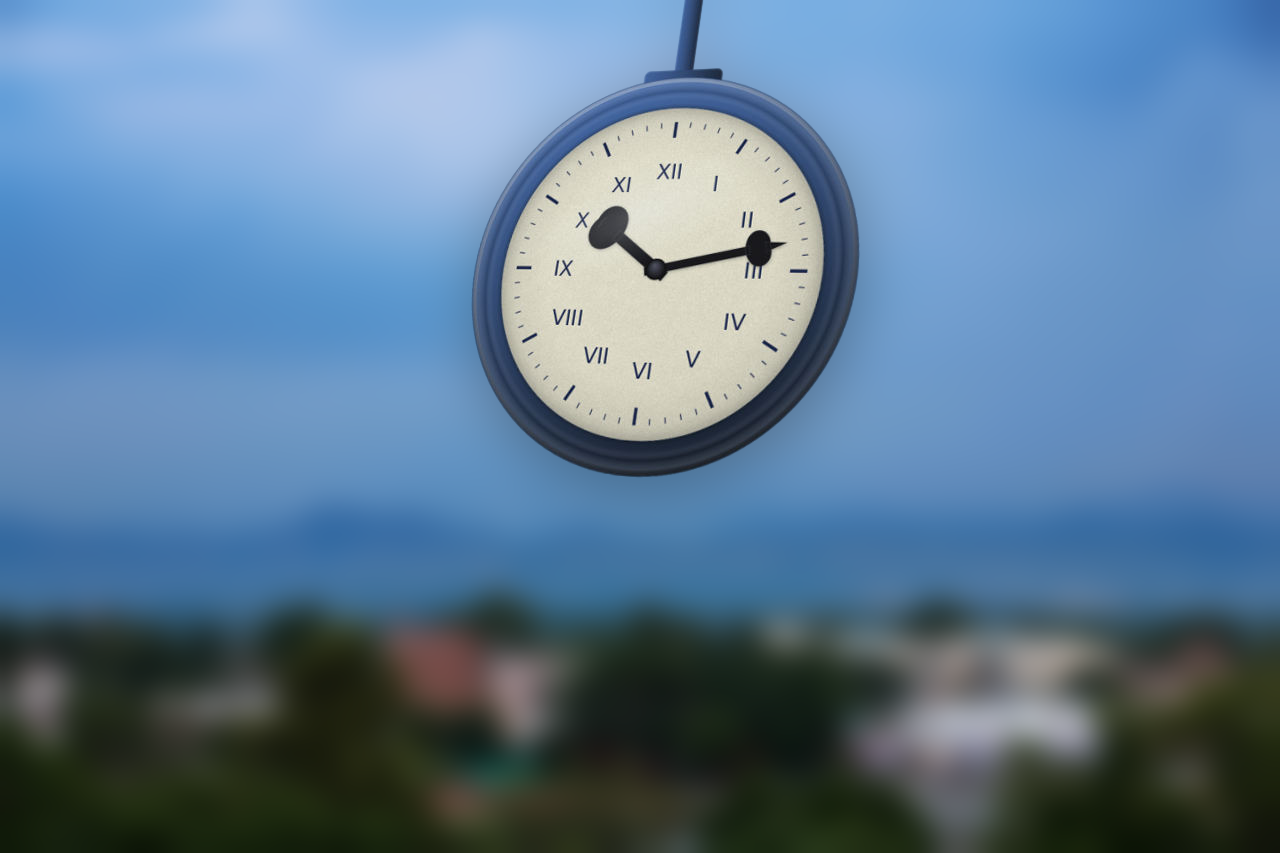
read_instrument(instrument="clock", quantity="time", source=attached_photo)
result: 10:13
